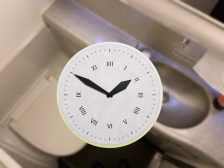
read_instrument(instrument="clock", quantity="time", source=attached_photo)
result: 1:50
